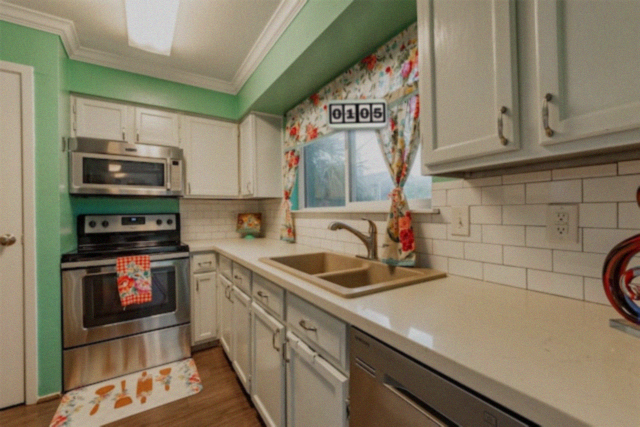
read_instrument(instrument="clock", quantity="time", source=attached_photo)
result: 1:05
